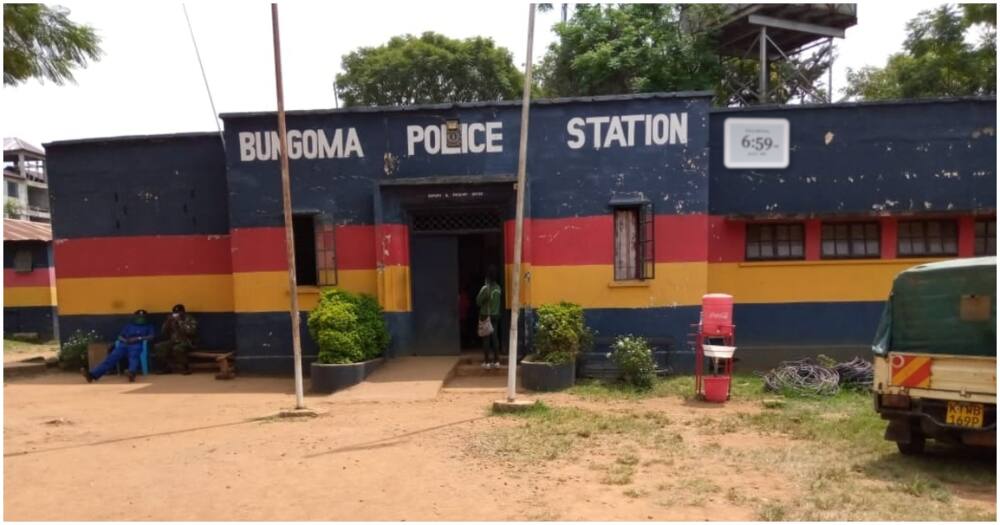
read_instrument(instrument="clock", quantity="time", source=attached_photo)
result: 6:59
